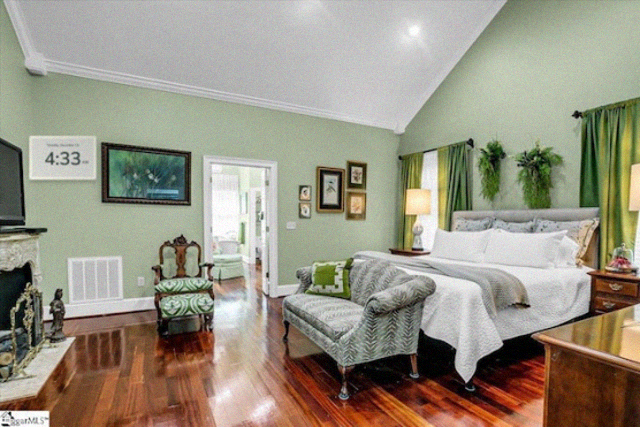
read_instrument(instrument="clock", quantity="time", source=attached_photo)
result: 4:33
